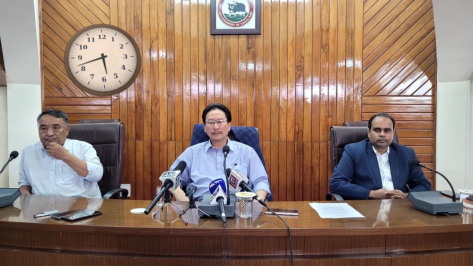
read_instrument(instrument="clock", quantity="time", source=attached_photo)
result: 5:42
